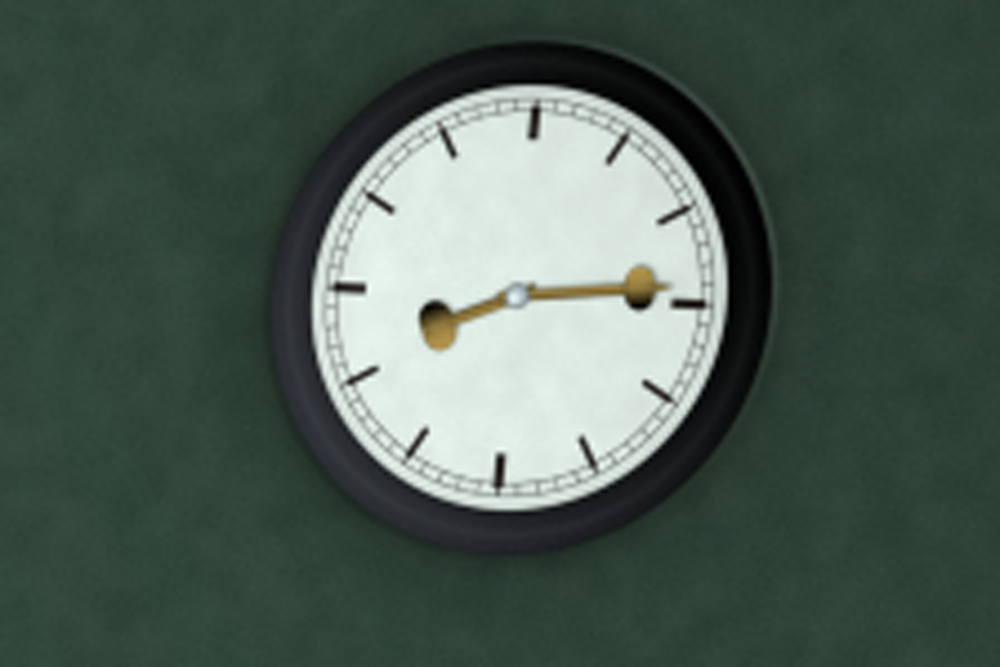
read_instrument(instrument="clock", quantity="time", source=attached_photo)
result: 8:14
